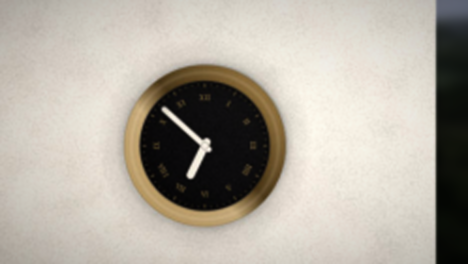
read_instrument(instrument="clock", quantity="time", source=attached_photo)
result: 6:52
